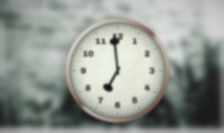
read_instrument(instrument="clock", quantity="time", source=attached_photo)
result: 6:59
